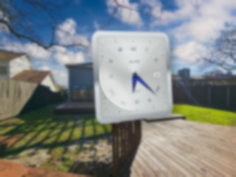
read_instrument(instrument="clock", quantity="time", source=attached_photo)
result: 6:22
